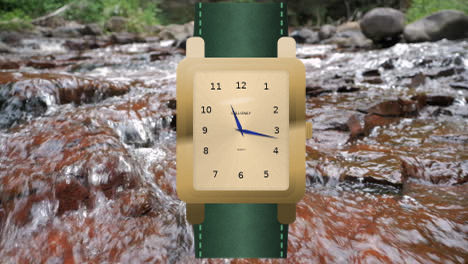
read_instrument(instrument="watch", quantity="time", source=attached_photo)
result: 11:17
